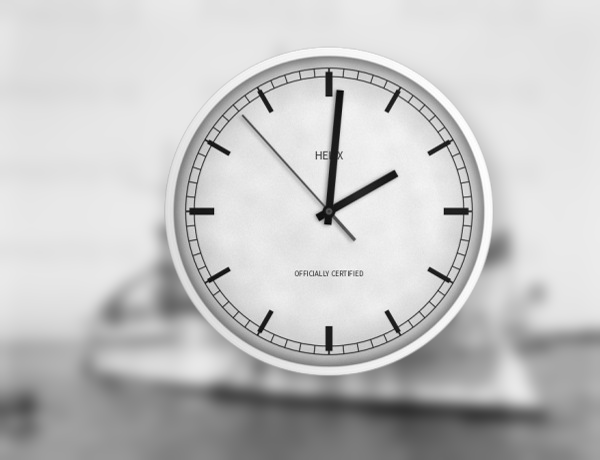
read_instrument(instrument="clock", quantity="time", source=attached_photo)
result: 2:00:53
